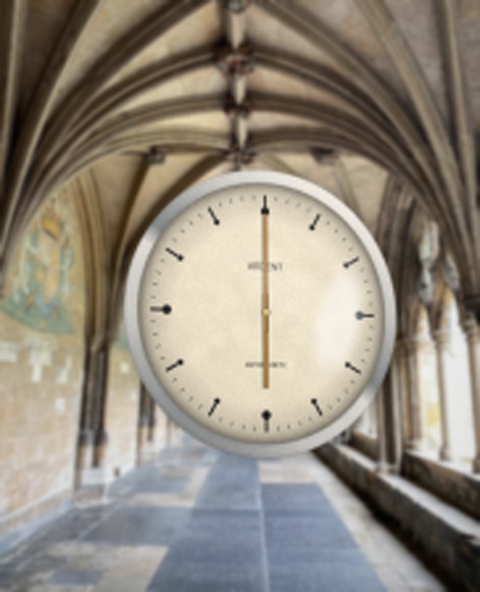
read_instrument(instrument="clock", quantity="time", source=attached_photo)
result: 6:00
